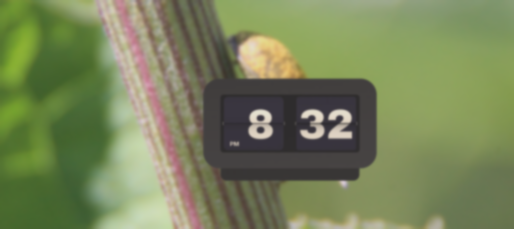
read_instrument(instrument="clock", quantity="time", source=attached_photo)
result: 8:32
